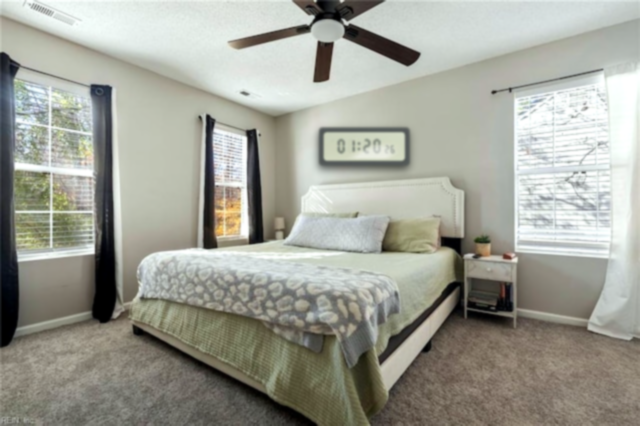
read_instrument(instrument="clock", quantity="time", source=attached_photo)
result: 1:20
